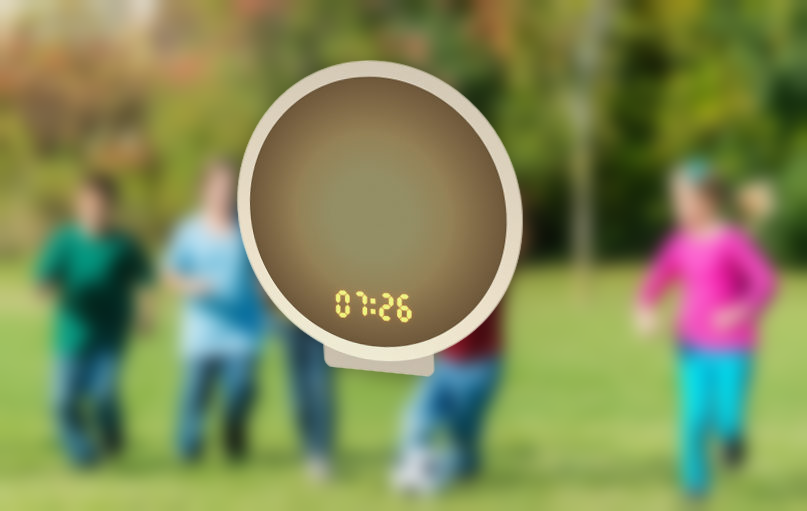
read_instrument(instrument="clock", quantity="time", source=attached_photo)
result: 7:26
